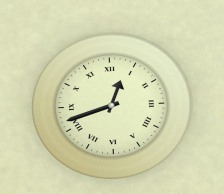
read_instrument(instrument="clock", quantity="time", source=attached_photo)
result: 12:42
